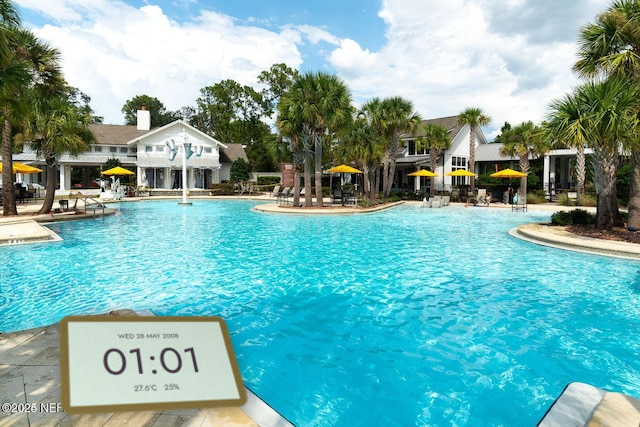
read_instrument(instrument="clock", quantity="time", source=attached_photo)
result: 1:01
